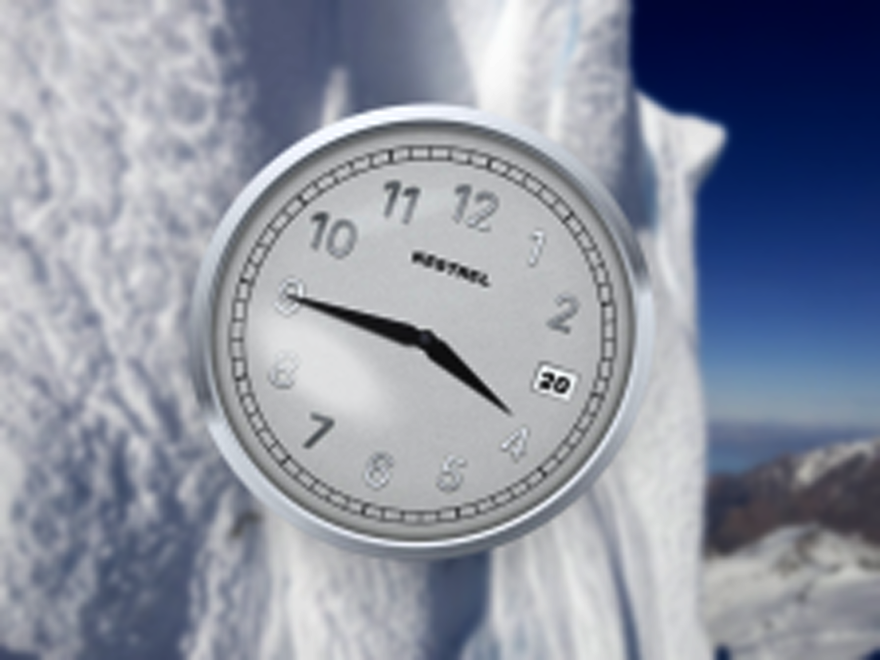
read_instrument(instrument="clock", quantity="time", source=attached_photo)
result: 3:45
